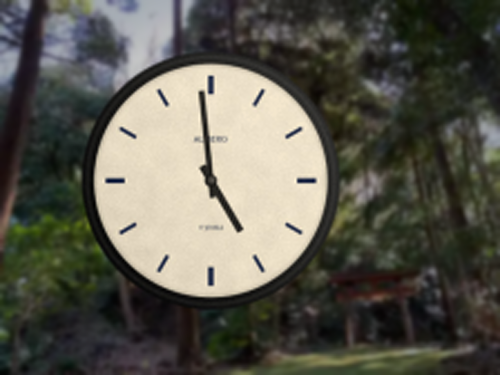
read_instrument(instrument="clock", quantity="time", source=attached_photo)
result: 4:59
